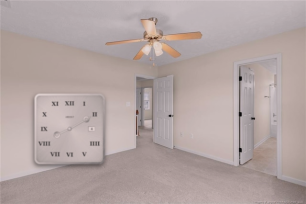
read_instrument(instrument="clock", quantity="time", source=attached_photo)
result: 8:10
